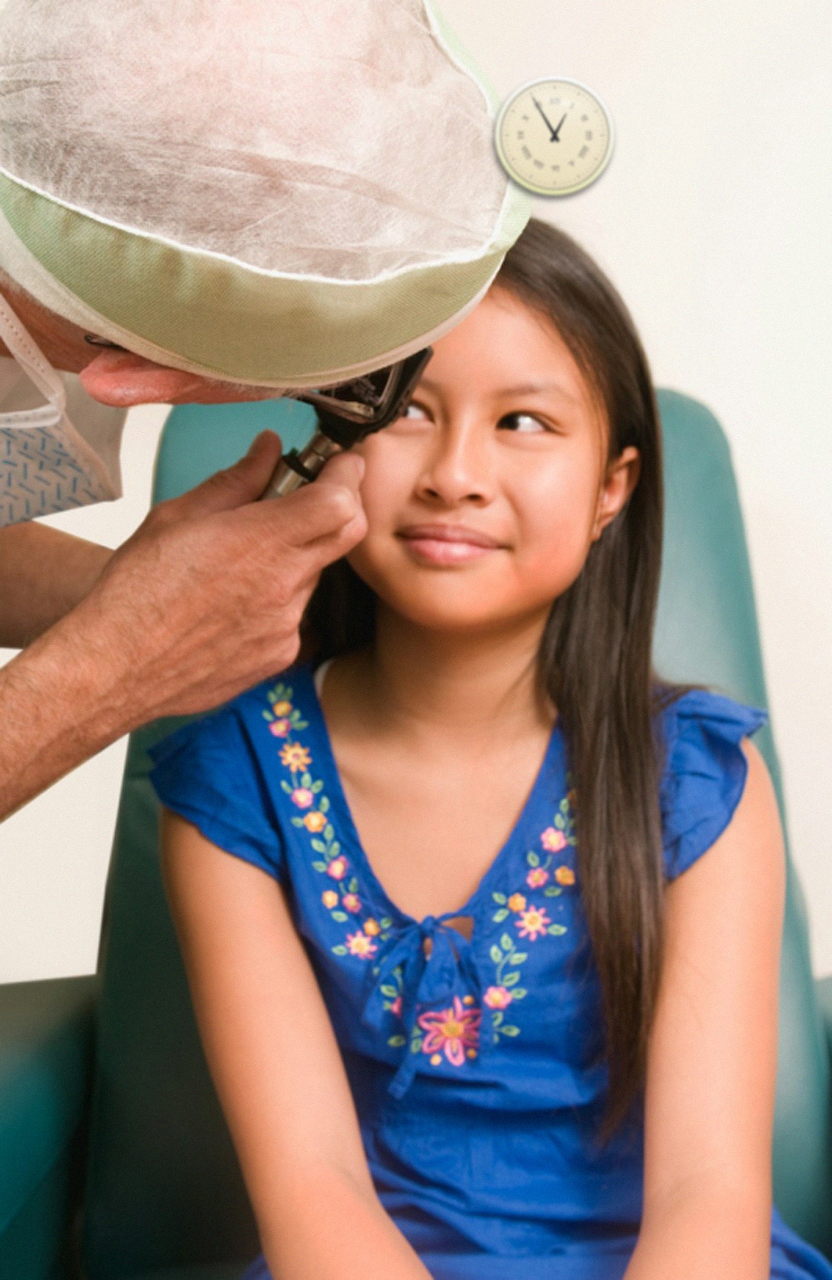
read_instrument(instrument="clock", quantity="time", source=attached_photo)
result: 12:55
